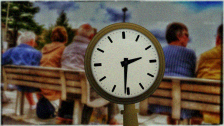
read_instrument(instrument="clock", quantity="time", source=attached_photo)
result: 2:31
